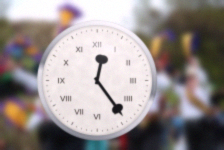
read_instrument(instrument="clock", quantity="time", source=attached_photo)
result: 12:24
